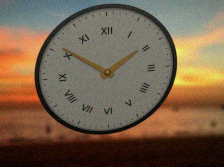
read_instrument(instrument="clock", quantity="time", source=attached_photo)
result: 1:51
